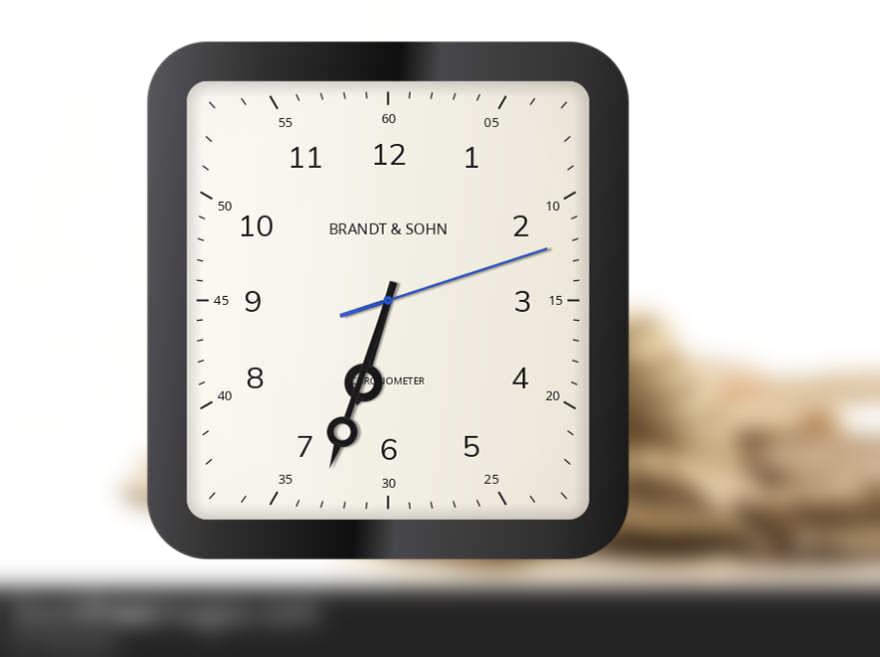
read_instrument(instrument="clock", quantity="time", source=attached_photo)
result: 6:33:12
